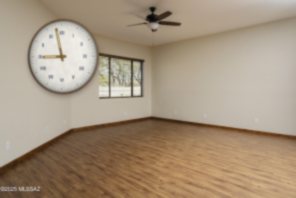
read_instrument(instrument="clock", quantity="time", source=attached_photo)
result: 8:58
